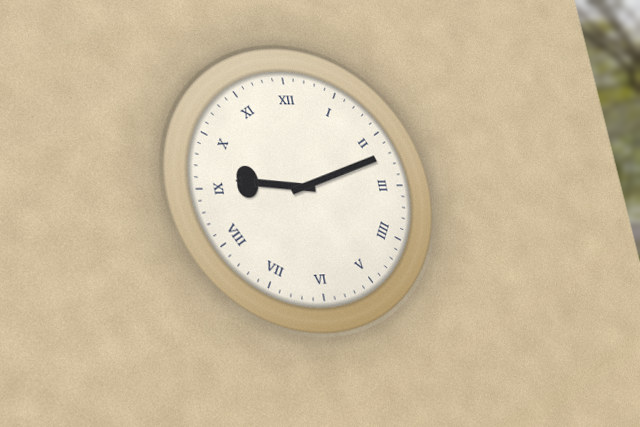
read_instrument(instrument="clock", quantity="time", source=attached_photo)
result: 9:12
